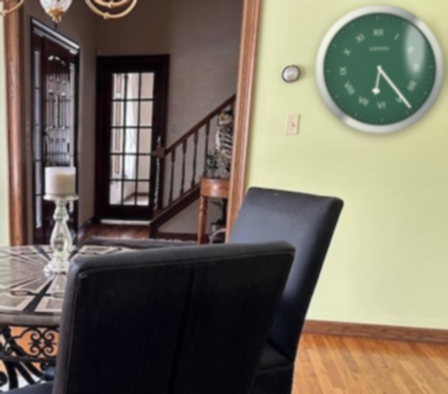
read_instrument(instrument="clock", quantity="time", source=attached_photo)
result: 6:24
